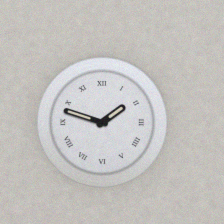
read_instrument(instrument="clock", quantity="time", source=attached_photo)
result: 1:48
